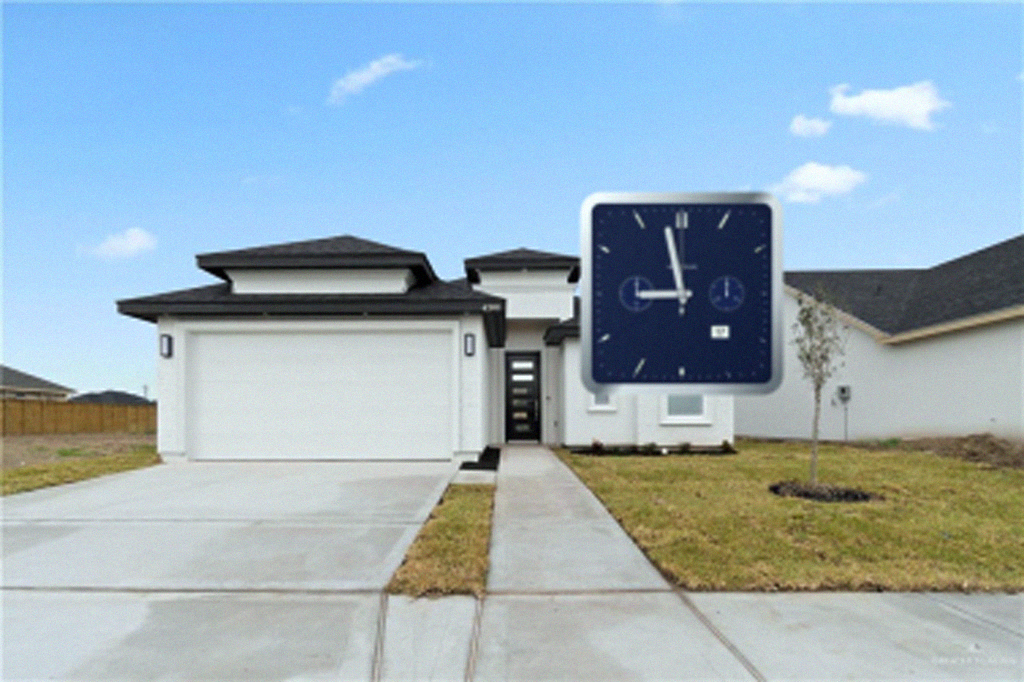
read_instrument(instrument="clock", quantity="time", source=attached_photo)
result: 8:58
